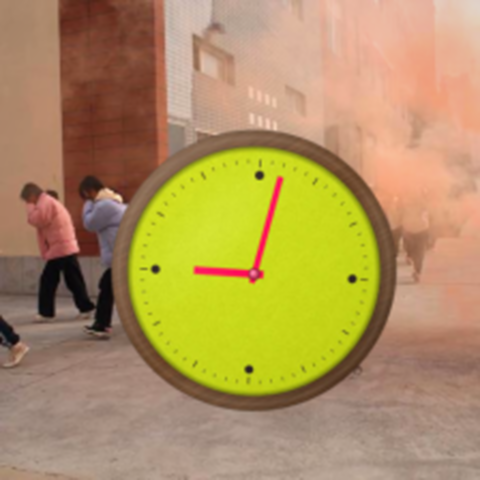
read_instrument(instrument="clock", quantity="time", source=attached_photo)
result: 9:02
